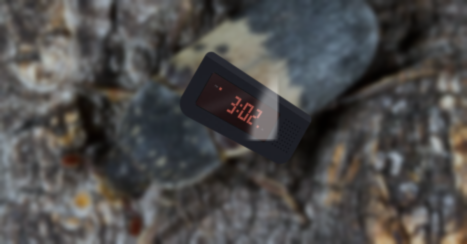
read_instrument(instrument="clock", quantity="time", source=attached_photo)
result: 3:02
